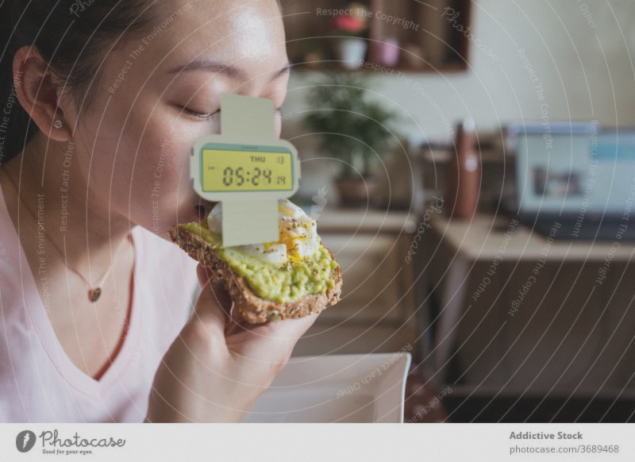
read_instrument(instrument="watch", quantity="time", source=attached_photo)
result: 5:24:14
